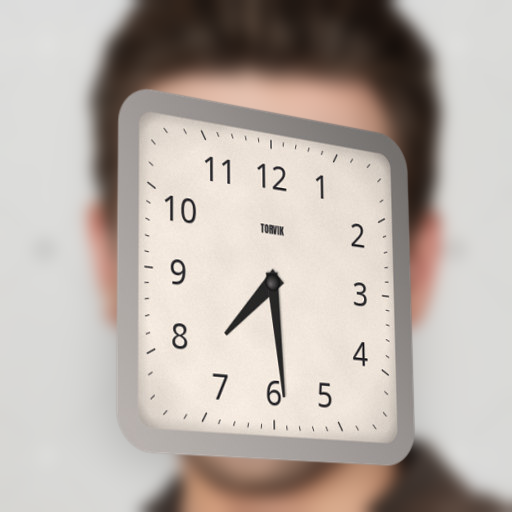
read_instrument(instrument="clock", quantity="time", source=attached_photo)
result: 7:29
